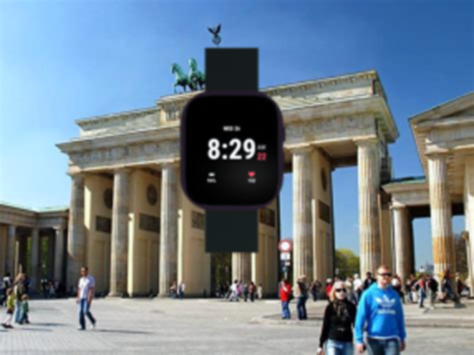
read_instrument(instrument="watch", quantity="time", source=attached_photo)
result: 8:29
